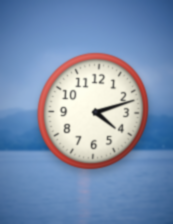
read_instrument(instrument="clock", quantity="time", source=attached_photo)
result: 4:12
